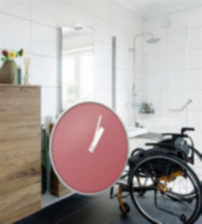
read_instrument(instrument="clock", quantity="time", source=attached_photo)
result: 1:03
